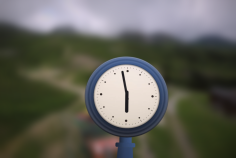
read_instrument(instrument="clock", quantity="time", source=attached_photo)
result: 5:58
